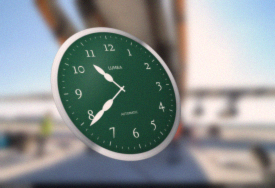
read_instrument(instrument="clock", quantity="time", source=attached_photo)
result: 10:39
